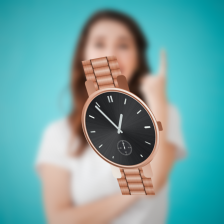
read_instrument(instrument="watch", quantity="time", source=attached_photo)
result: 12:54
